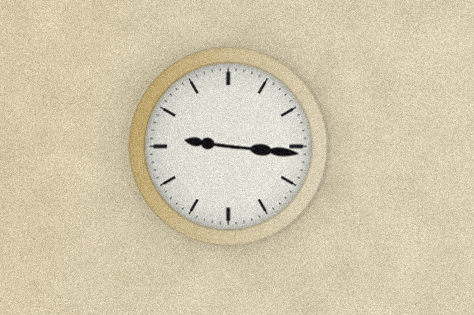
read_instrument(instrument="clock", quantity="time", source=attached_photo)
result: 9:16
